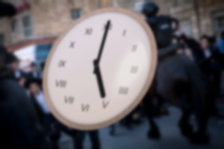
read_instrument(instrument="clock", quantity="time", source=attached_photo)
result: 5:00
